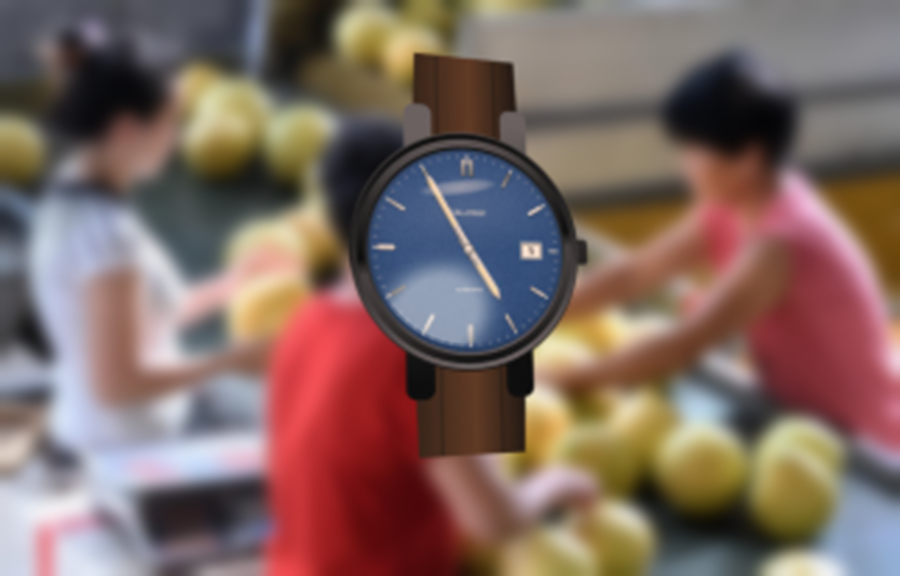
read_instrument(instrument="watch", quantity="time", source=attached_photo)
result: 4:55
